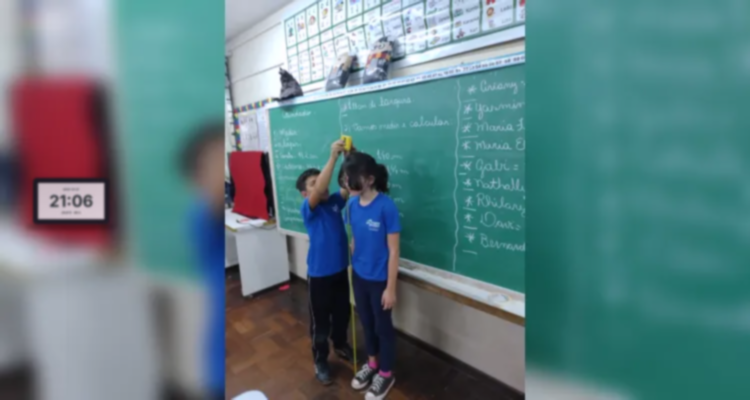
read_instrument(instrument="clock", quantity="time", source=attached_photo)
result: 21:06
